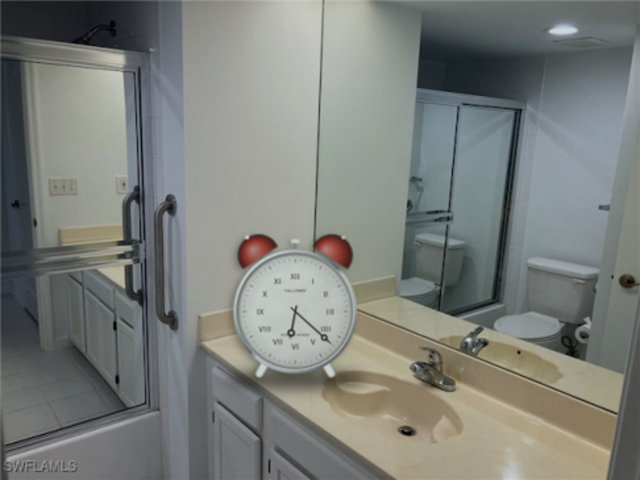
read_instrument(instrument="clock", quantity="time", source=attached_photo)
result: 6:22
